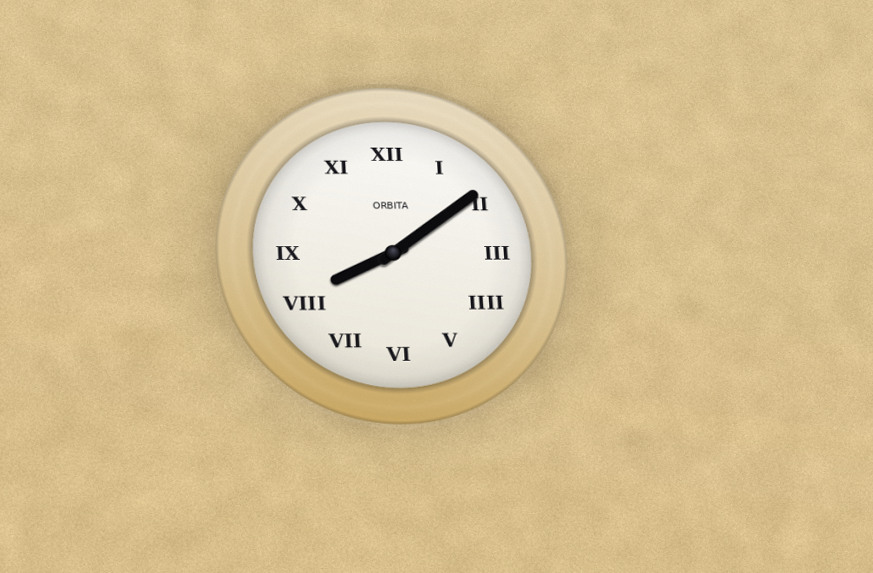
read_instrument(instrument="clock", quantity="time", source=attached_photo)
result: 8:09
